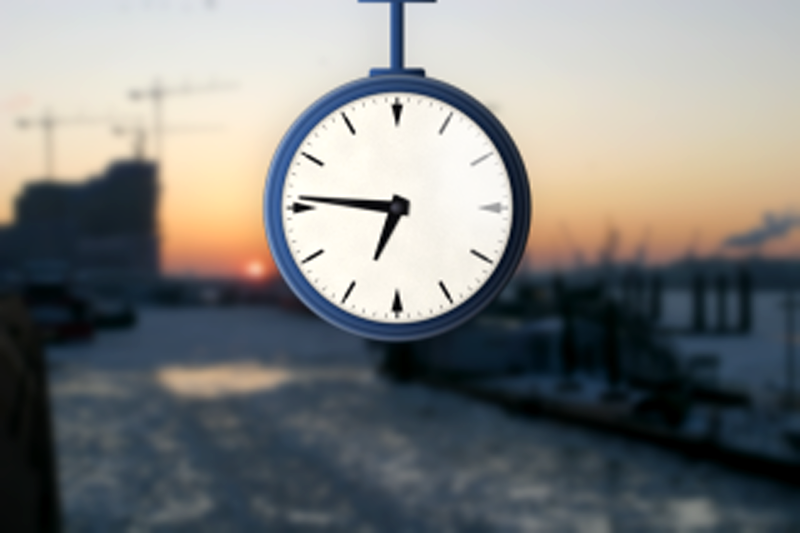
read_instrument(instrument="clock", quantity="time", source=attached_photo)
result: 6:46
